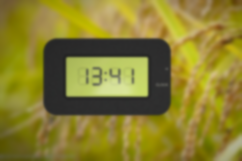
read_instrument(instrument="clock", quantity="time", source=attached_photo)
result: 13:41
